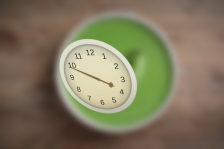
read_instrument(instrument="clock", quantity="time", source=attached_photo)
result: 3:49
